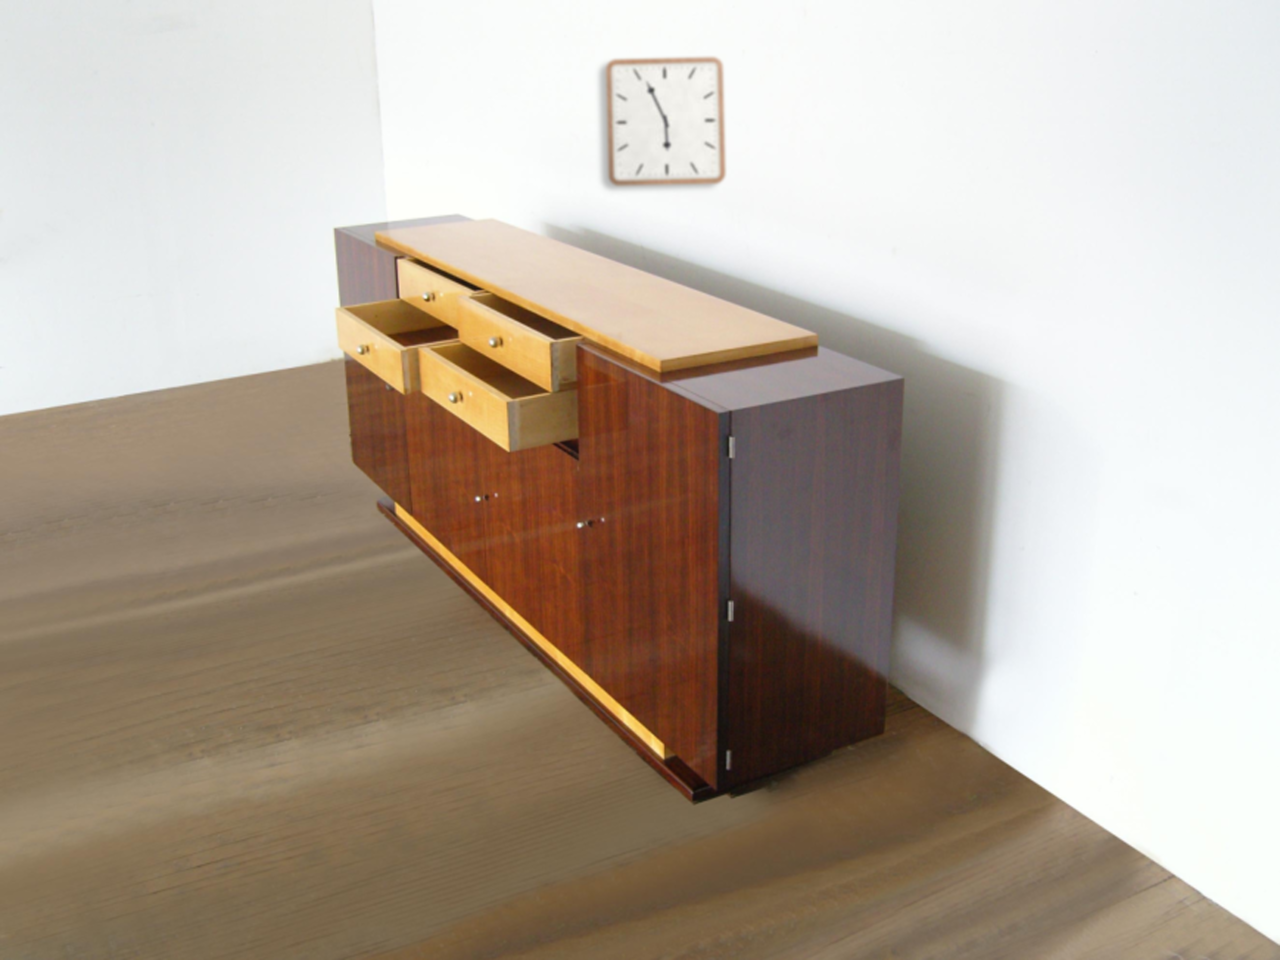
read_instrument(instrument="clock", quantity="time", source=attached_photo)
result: 5:56
